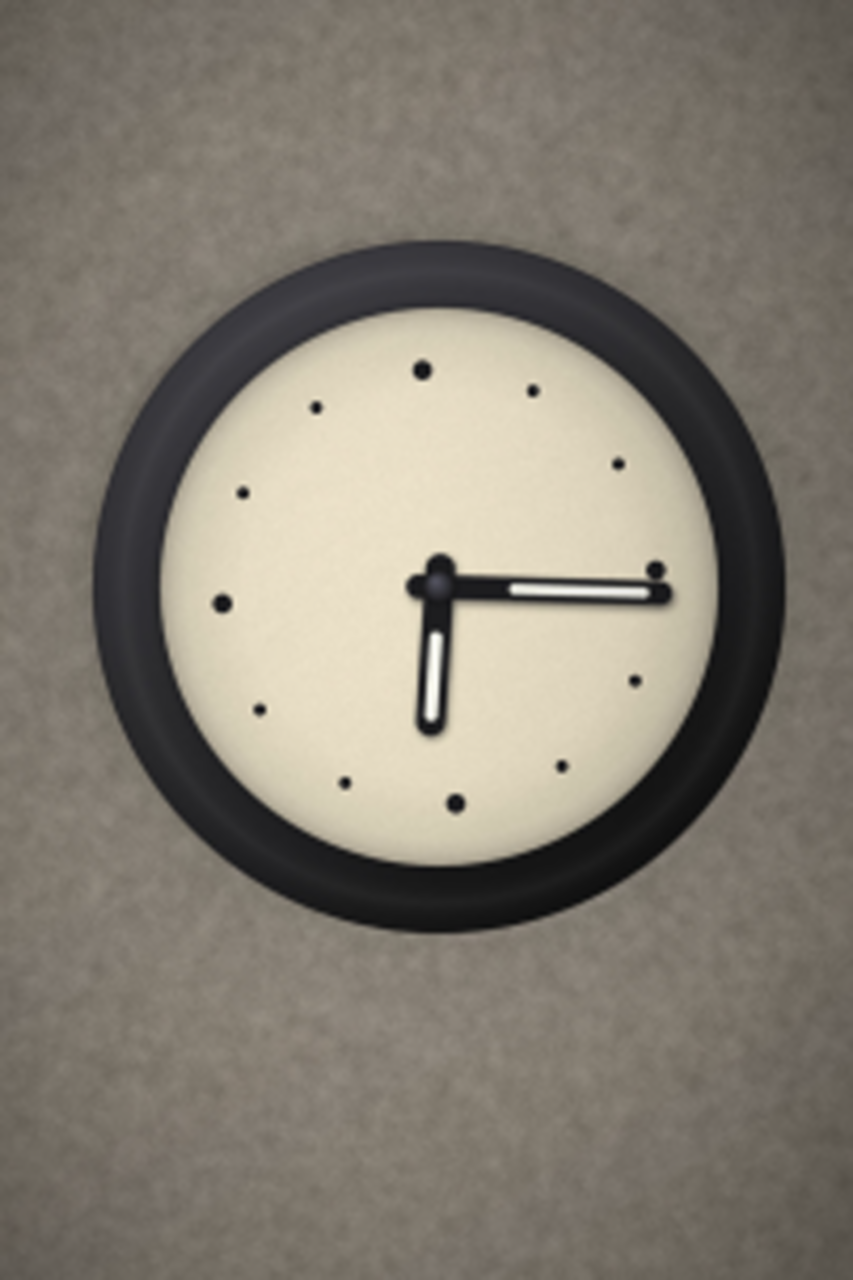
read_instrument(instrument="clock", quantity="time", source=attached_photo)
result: 6:16
